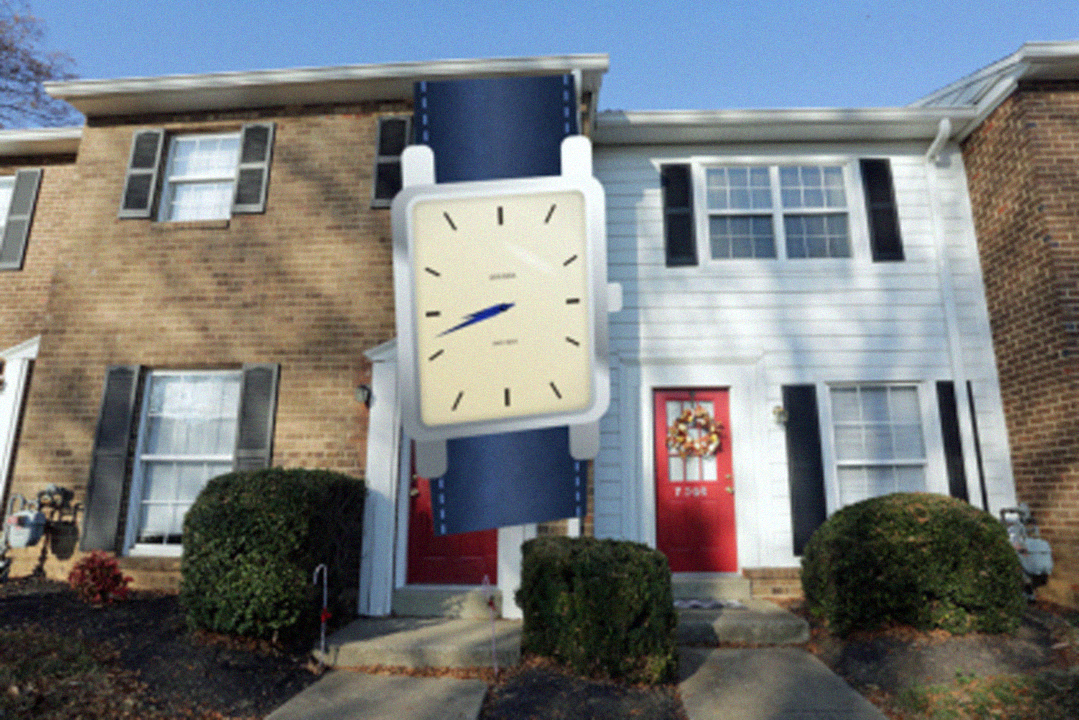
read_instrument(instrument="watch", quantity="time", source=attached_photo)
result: 8:42
